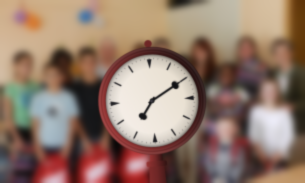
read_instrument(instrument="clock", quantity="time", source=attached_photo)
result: 7:10
